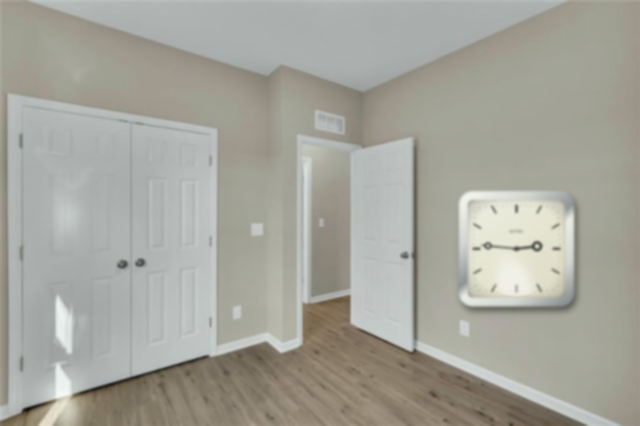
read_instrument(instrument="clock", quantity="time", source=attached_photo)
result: 2:46
